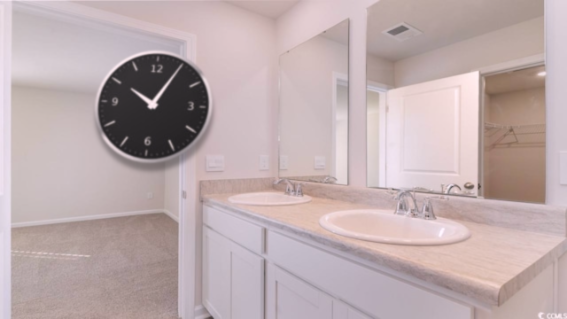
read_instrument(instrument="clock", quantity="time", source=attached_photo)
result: 10:05
